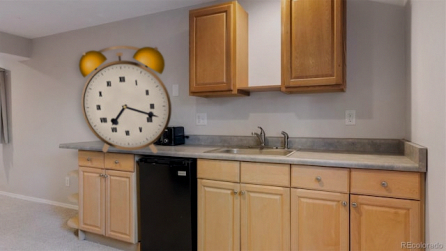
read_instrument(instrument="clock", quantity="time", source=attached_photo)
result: 7:18
